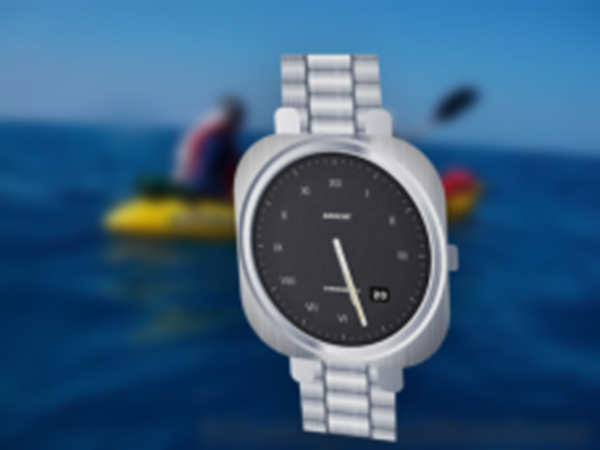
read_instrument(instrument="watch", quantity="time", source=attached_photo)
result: 5:27
